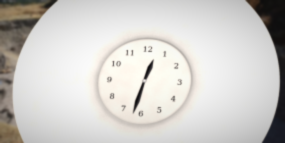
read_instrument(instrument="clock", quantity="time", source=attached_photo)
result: 12:32
